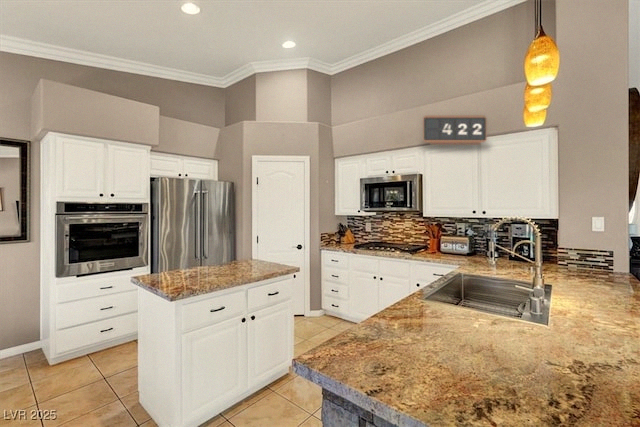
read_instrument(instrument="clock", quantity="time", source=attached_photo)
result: 4:22
